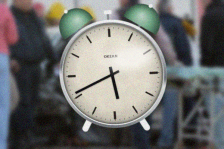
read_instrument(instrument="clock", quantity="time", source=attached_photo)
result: 5:41
